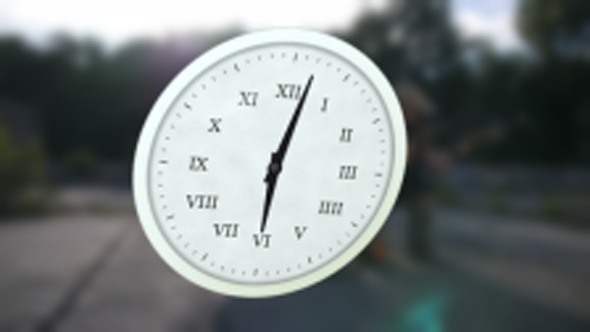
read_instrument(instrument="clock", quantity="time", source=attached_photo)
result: 6:02
